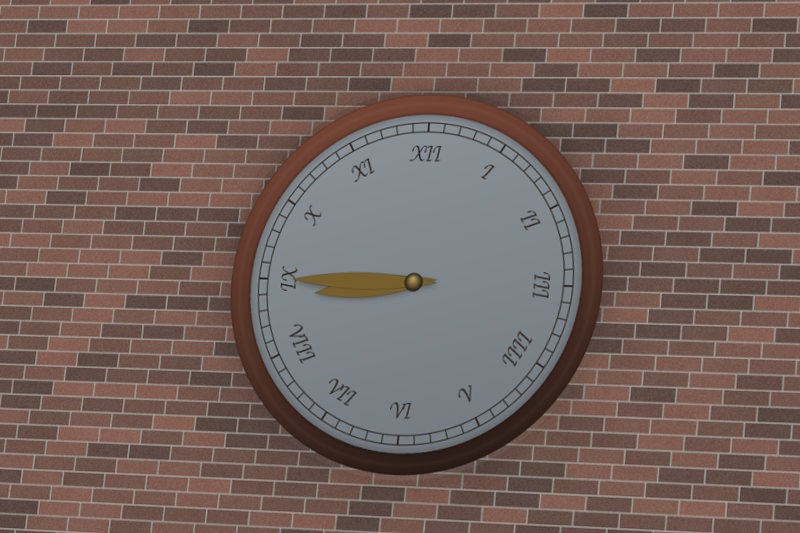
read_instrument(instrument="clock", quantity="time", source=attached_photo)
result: 8:45
